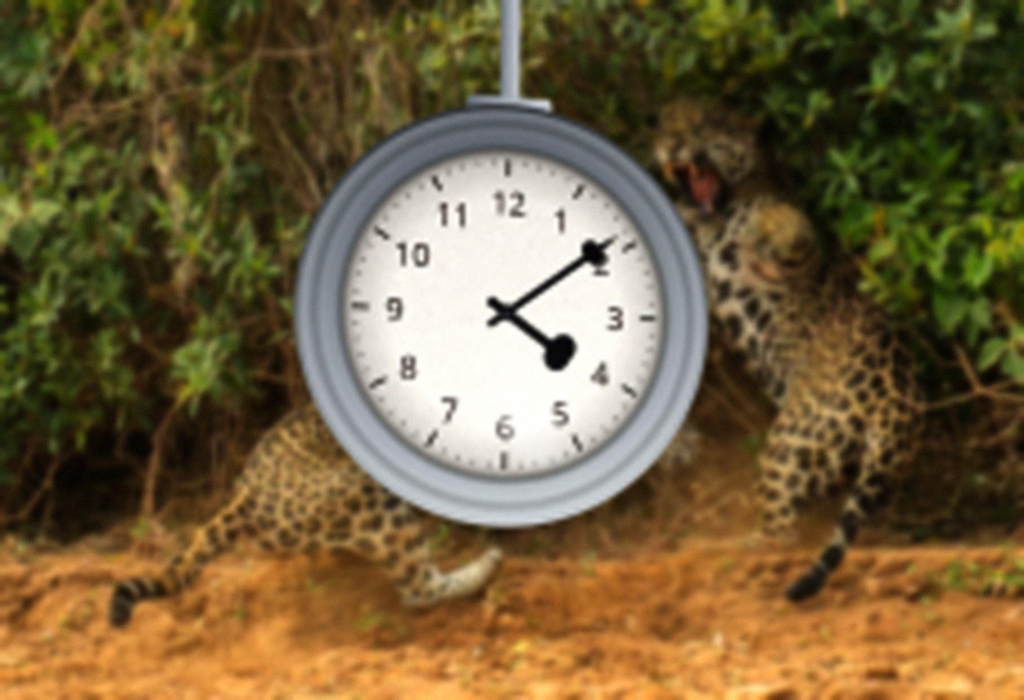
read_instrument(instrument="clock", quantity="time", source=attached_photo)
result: 4:09
